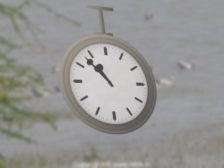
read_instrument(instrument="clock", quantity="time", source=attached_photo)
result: 10:53
